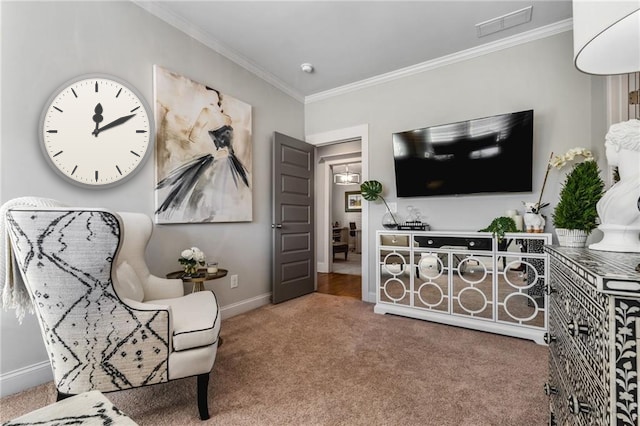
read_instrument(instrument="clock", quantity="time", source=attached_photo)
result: 12:11
